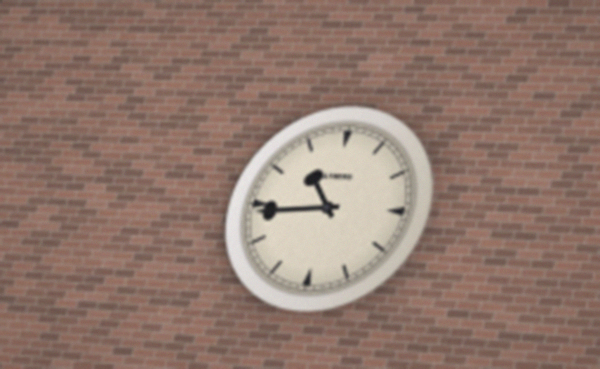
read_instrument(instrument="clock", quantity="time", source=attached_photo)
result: 10:44
